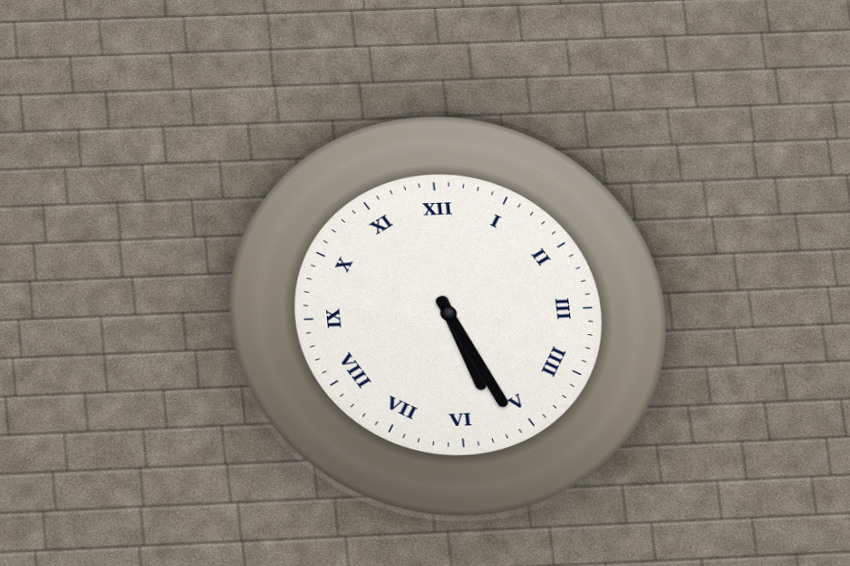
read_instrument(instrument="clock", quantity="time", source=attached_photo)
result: 5:26
